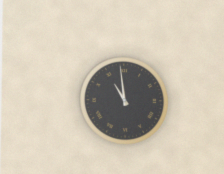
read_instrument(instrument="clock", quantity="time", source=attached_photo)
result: 10:59
